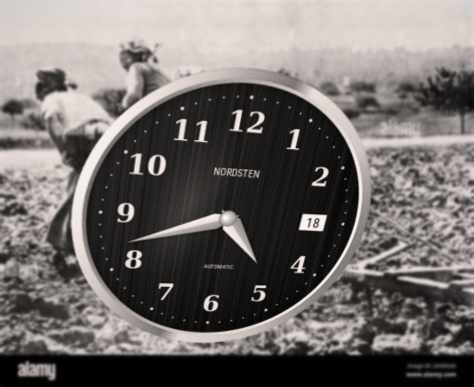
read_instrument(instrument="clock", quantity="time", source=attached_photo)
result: 4:42
